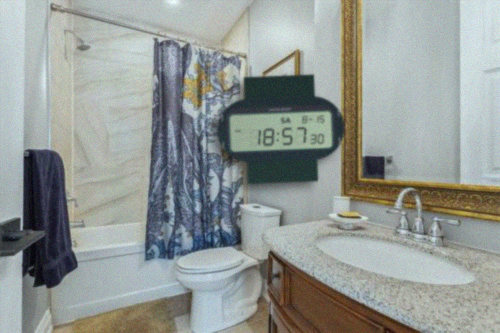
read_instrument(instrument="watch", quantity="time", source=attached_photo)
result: 18:57
